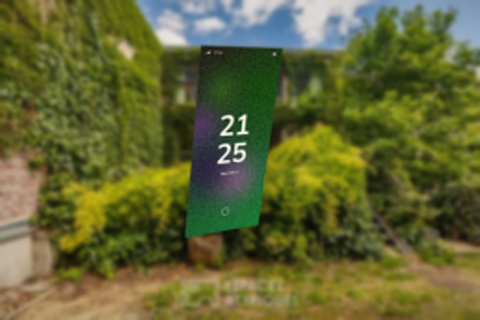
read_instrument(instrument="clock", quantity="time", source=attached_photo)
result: 21:25
